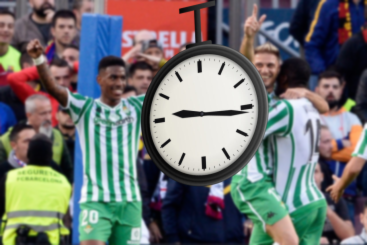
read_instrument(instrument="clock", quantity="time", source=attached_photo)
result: 9:16
